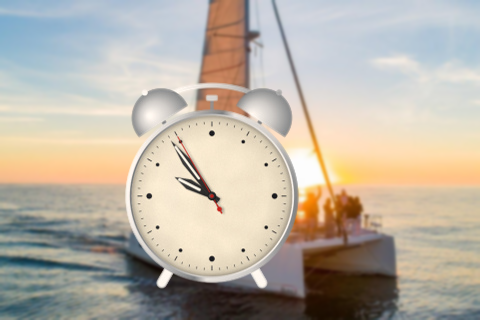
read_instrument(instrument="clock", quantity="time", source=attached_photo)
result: 9:53:55
